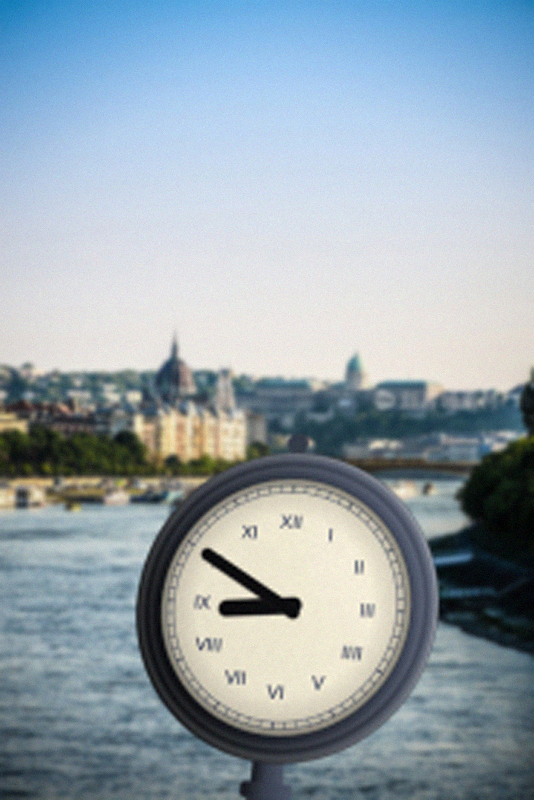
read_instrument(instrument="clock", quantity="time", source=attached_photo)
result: 8:50
